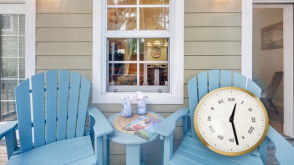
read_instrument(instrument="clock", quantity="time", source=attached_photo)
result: 12:28
